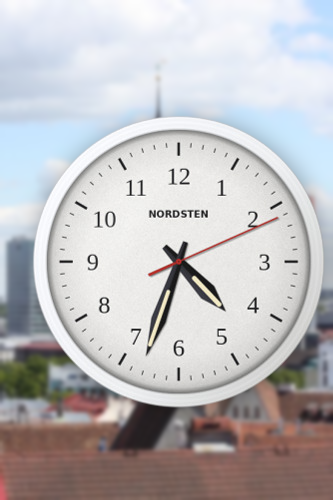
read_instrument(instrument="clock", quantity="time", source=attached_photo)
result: 4:33:11
